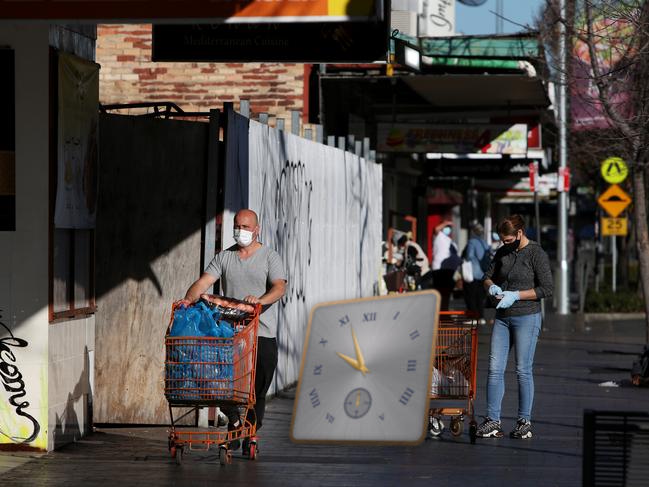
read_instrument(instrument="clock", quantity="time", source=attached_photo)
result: 9:56
